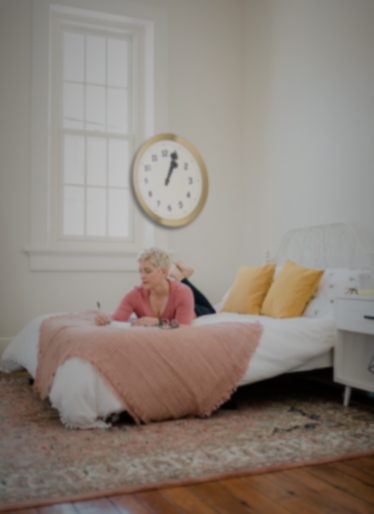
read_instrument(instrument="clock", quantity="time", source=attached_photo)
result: 1:04
